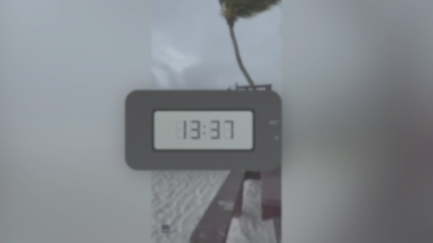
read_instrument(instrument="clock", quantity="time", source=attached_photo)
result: 13:37
